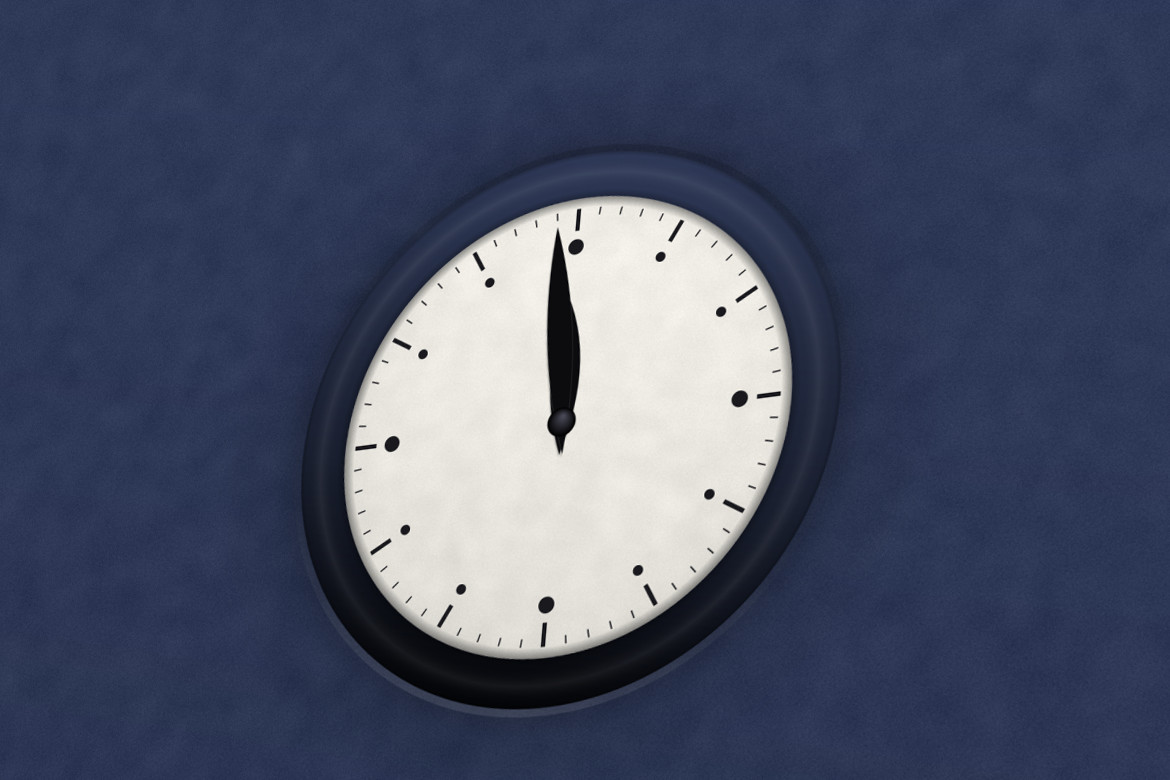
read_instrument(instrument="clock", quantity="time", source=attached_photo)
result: 11:59
